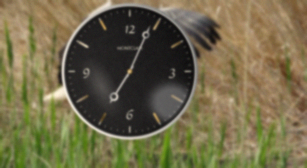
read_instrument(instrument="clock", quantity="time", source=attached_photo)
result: 7:04
